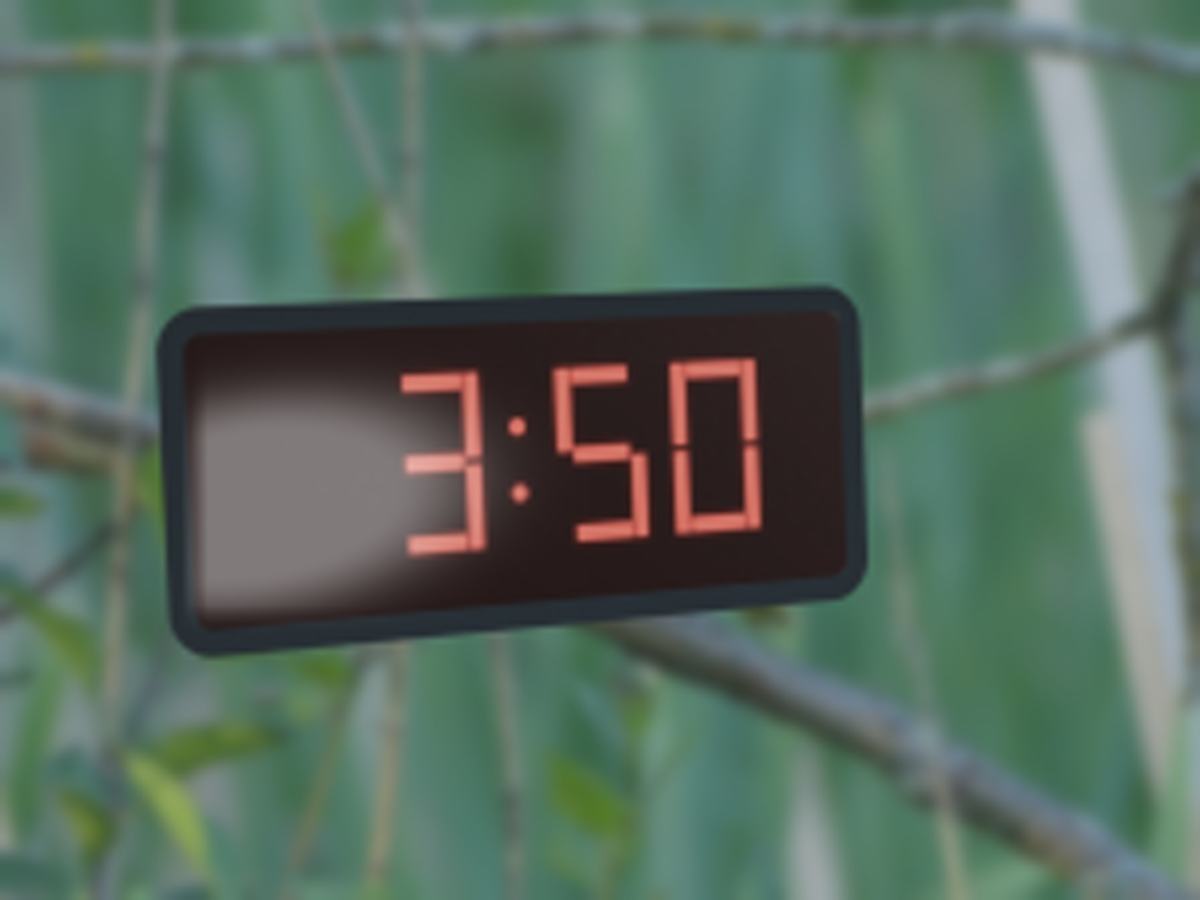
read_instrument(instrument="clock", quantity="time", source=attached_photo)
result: 3:50
